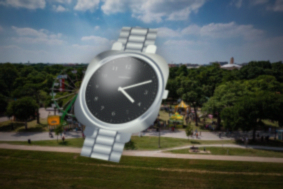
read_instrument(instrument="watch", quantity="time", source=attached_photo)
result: 4:11
